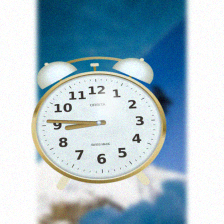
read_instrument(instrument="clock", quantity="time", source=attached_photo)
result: 8:46
